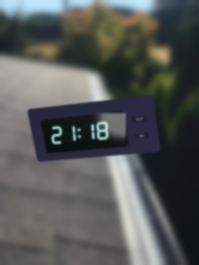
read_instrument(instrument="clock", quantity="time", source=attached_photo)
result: 21:18
